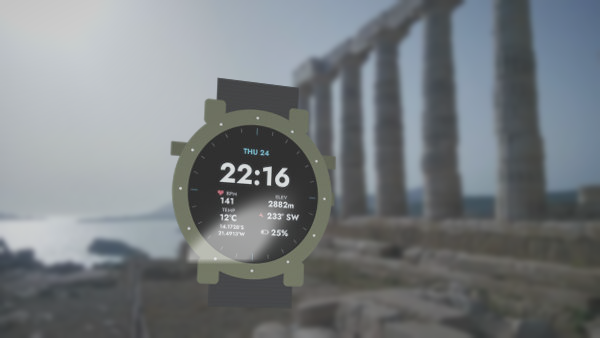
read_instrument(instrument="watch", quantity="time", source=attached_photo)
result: 22:16
